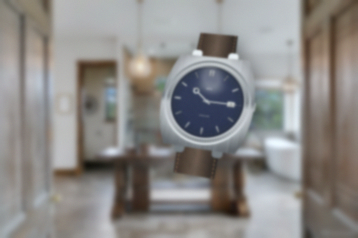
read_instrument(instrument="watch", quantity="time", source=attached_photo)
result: 10:15
